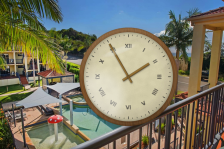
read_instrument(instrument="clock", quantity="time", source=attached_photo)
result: 1:55
